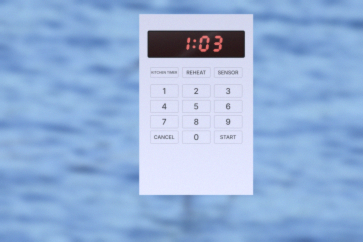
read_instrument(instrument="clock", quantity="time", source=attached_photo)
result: 1:03
